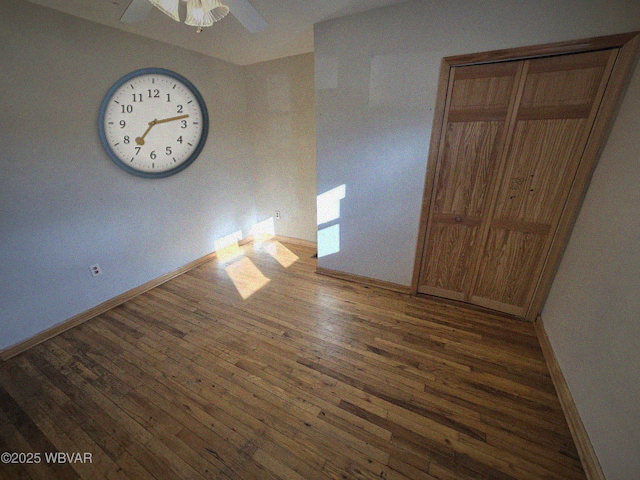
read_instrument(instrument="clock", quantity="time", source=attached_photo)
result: 7:13
